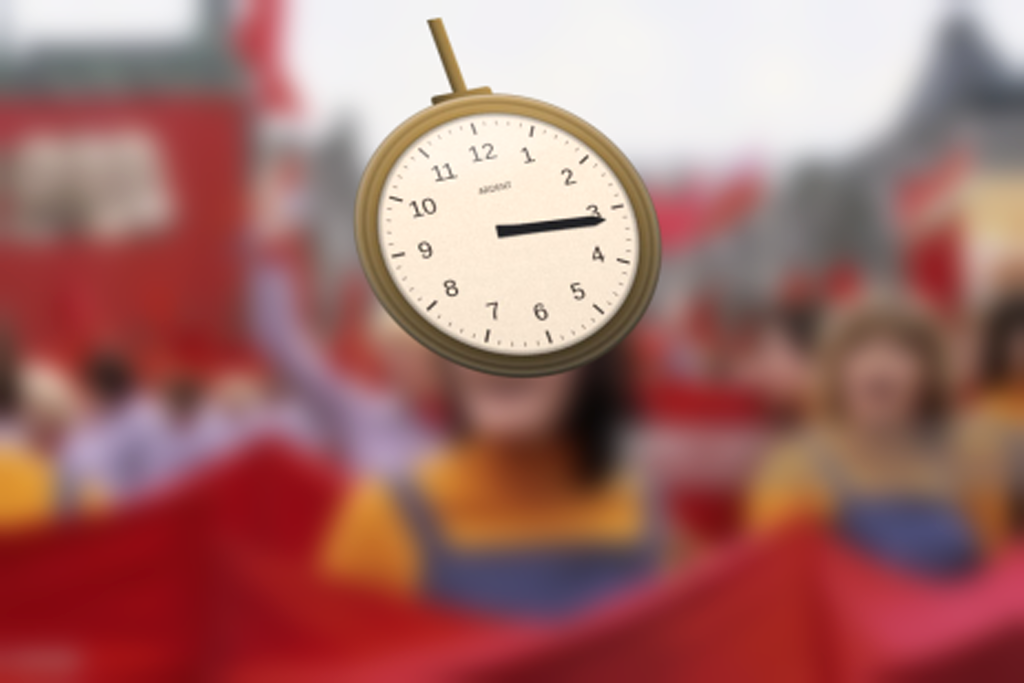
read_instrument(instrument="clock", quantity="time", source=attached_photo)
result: 3:16
